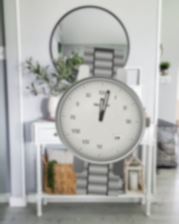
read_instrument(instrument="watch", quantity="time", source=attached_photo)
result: 12:02
